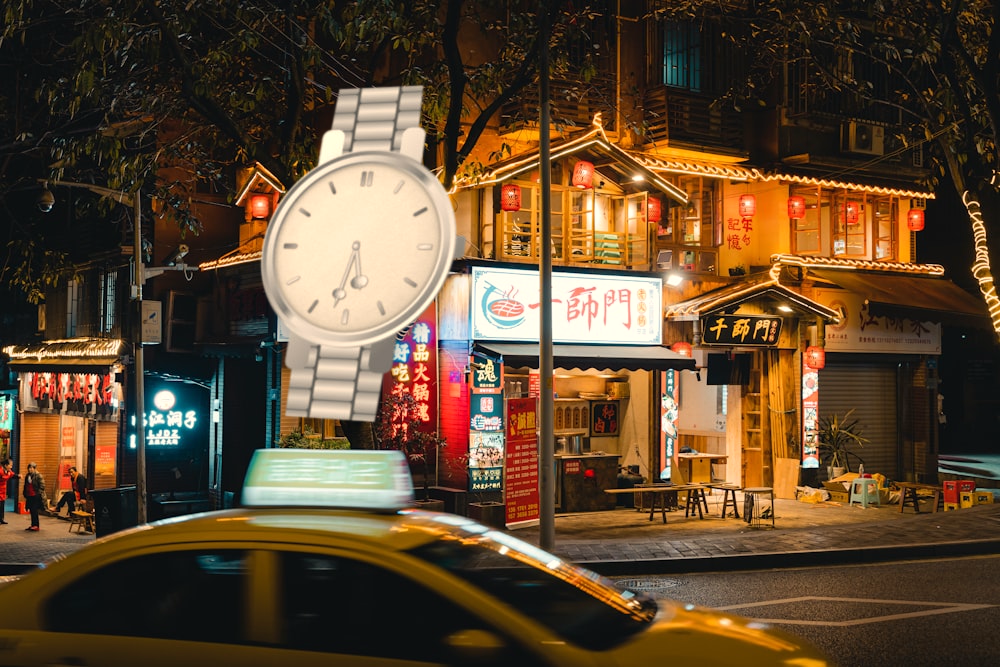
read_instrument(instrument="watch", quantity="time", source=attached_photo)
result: 5:32
